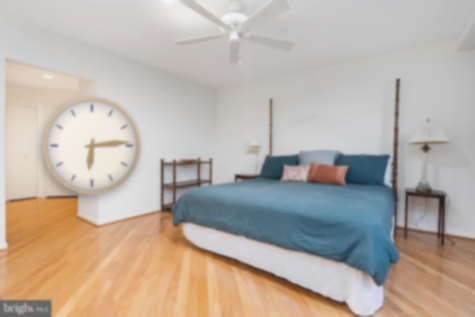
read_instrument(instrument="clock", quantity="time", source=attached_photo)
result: 6:14
